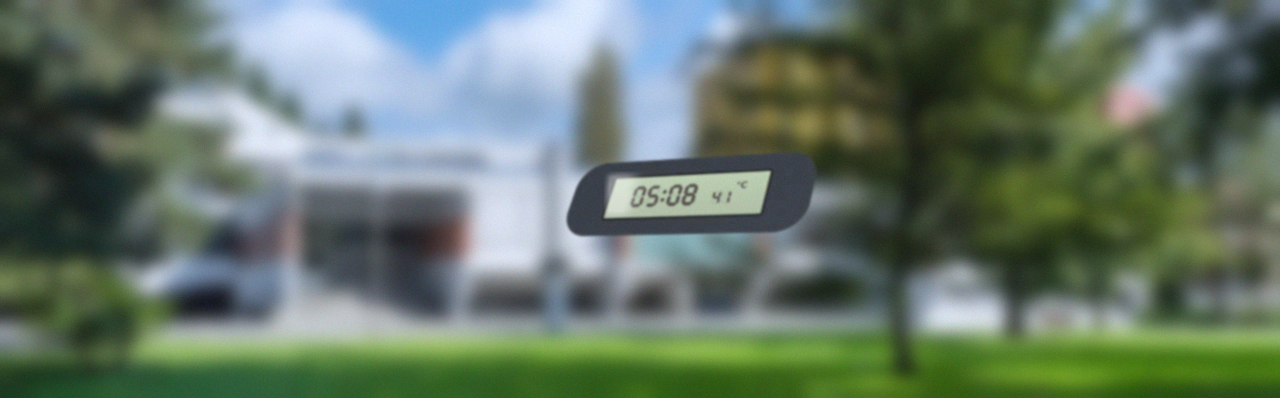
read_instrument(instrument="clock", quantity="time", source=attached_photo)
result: 5:08
